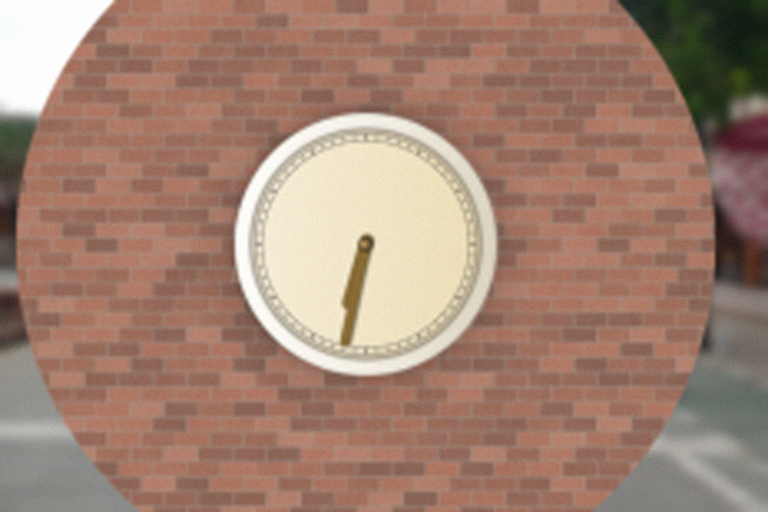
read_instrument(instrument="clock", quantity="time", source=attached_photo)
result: 6:32
